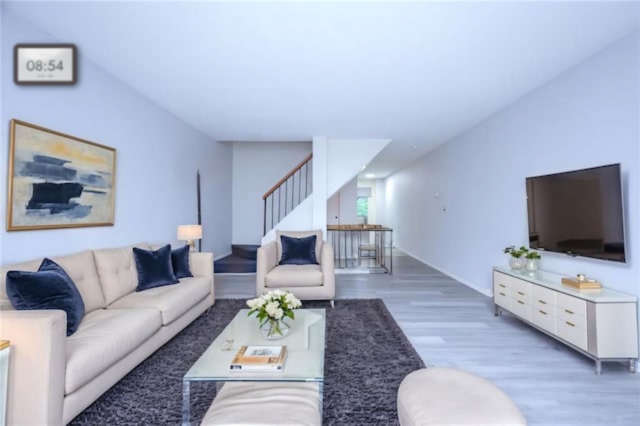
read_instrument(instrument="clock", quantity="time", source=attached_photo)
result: 8:54
